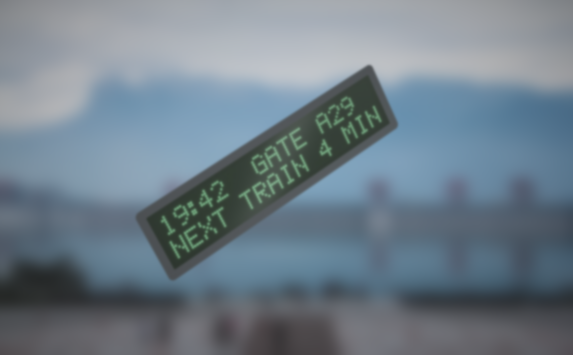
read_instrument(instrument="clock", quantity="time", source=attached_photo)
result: 19:42
